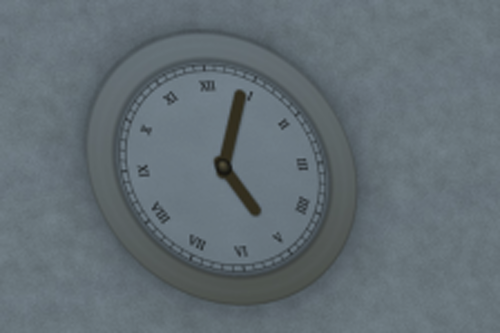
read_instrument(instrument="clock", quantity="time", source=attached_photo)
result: 5:04
